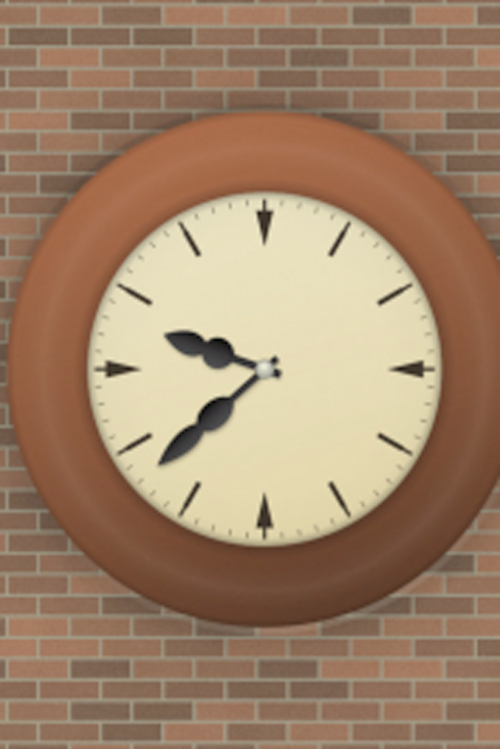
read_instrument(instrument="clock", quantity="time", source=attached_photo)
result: 9:38
